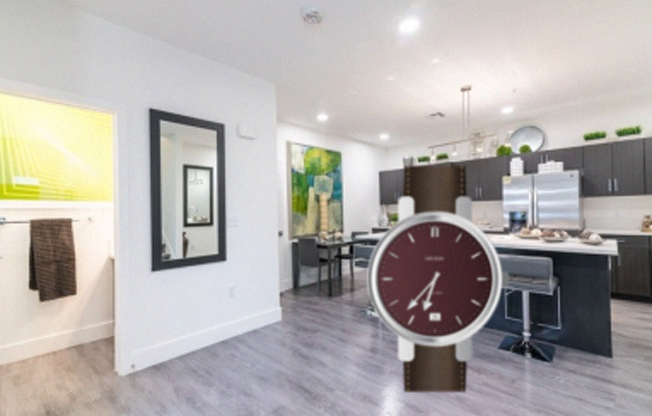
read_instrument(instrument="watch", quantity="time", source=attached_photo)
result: 6:37
